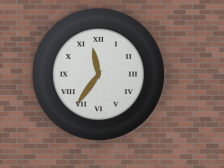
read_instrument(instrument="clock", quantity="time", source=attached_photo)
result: 11:36
